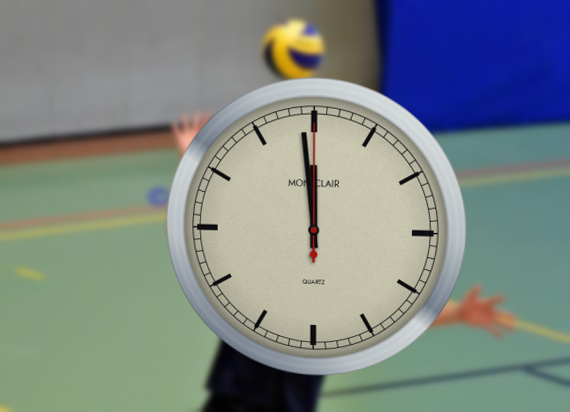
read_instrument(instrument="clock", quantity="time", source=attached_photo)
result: 11:59:00
